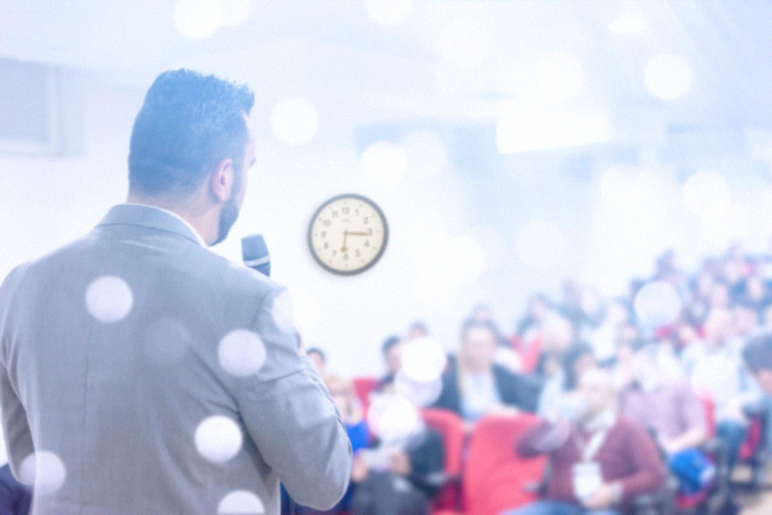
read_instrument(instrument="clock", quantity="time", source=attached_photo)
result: 6:16
